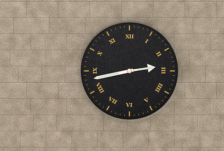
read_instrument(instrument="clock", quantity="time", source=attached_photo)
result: 2:43
